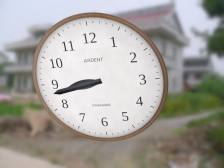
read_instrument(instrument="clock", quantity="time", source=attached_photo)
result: 8:43
